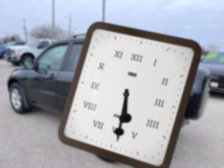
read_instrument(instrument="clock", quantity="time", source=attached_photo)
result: 5:29
